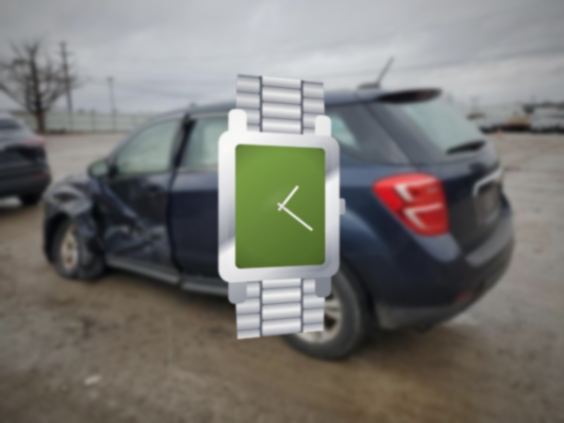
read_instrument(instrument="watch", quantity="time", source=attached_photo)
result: 1:21
